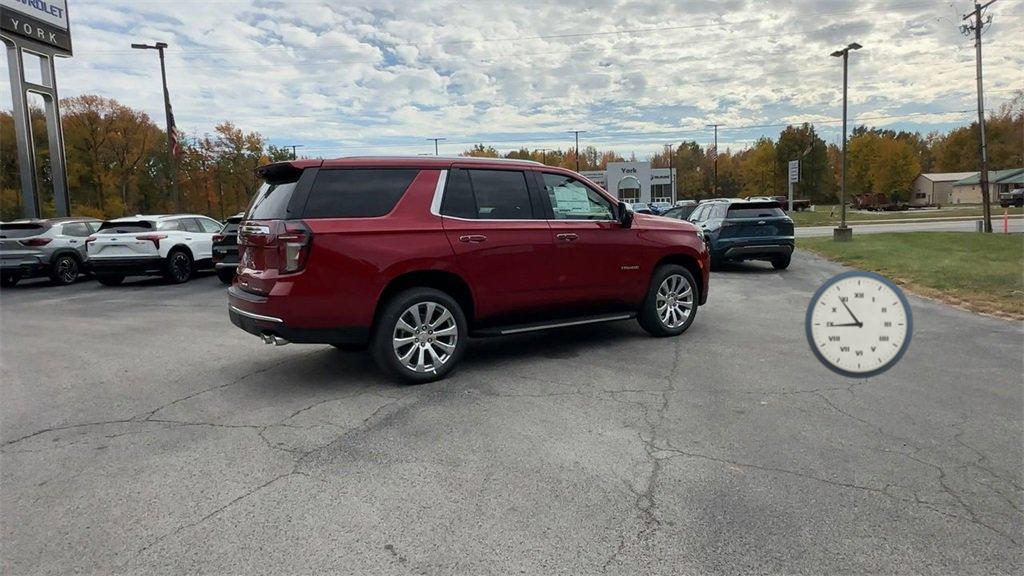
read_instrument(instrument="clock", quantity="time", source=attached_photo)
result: 8:54
